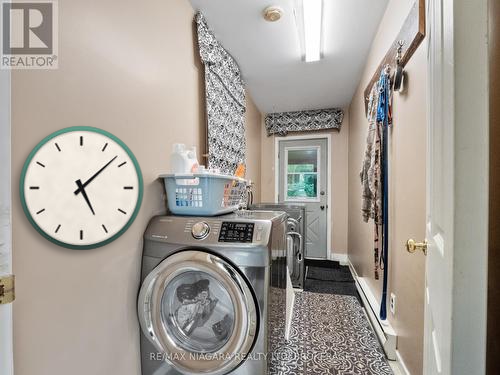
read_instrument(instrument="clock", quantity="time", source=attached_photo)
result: 5:08
